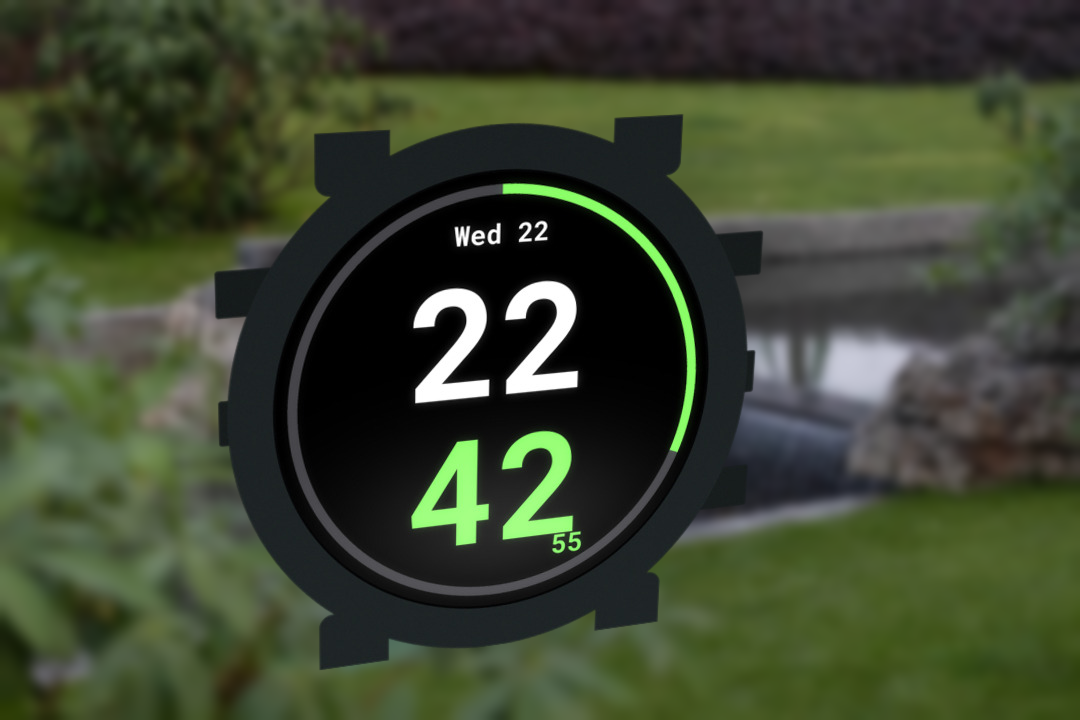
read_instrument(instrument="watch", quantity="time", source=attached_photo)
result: 22:42:55
